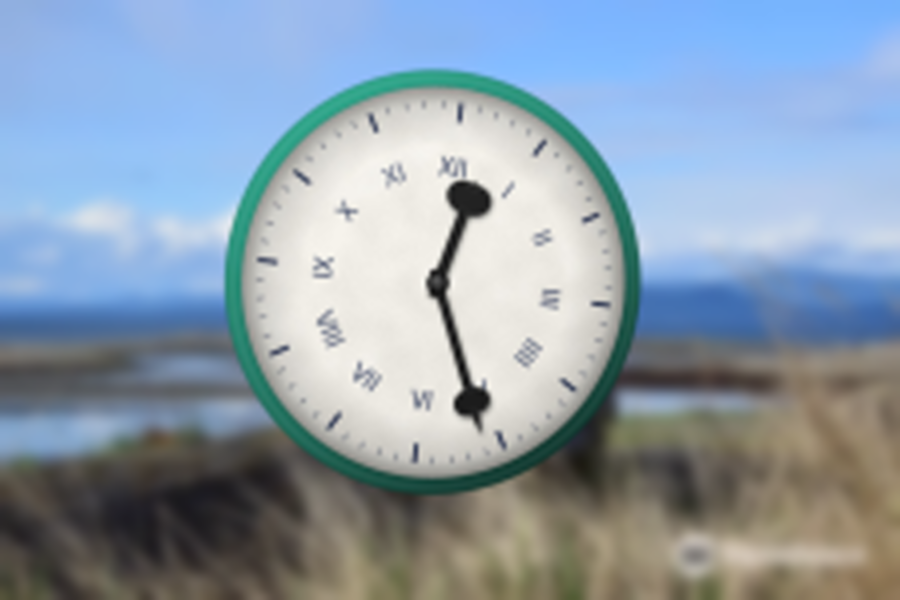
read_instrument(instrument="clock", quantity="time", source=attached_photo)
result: 12:26
